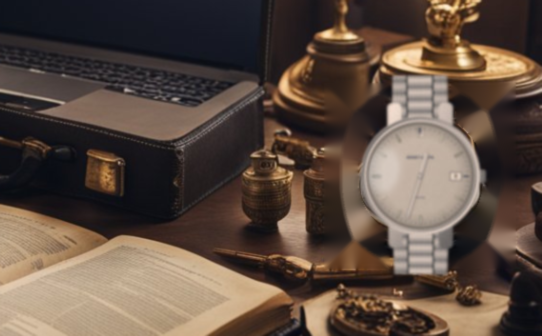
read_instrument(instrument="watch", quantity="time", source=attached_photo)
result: 12:33
